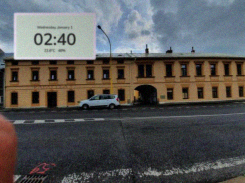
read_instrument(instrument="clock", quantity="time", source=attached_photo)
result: 2:40
